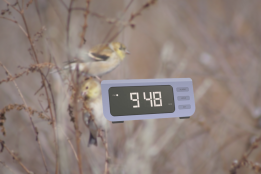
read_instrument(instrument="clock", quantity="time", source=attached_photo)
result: 9:48
